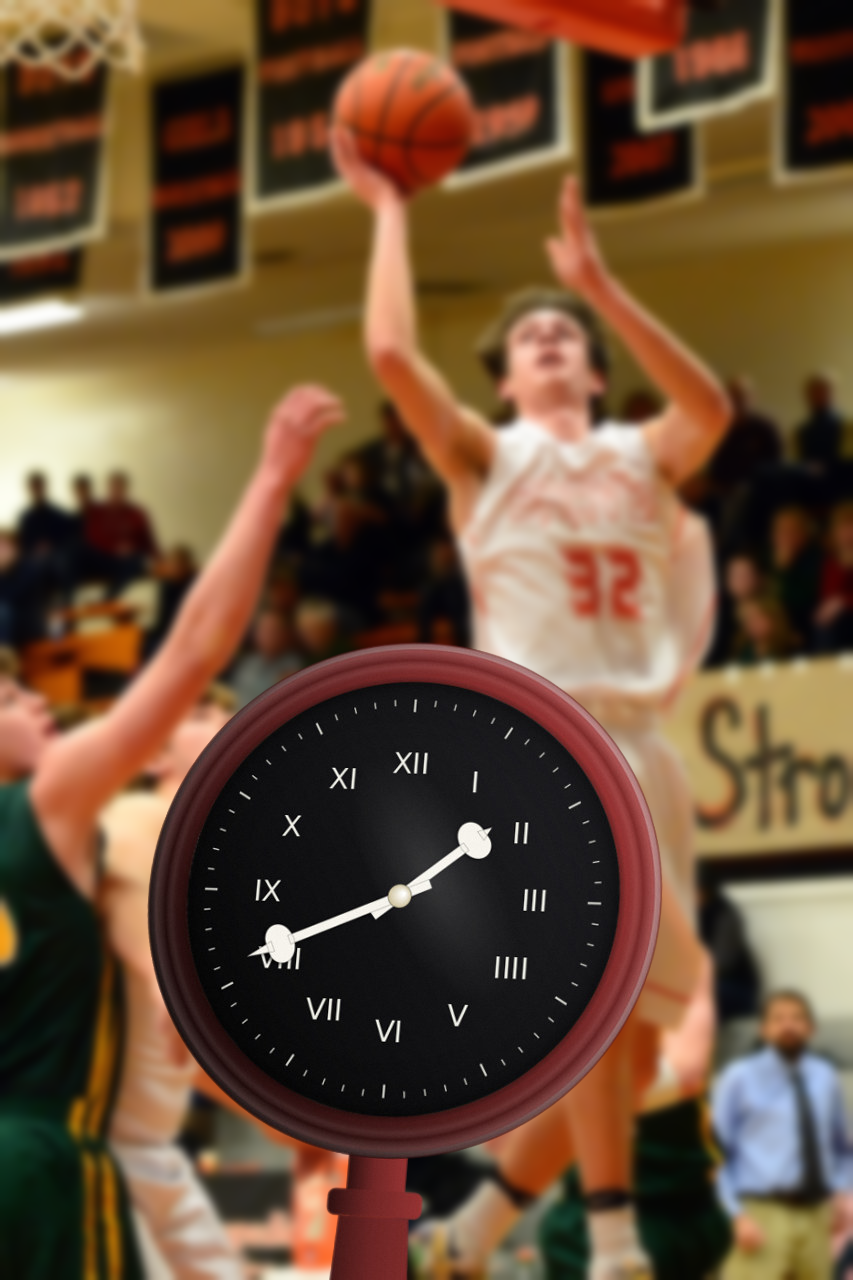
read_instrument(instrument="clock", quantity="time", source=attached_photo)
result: 1:41
